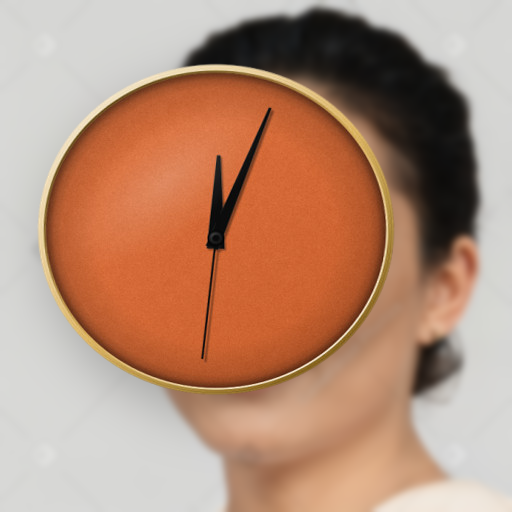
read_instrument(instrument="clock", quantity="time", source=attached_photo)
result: 12:03:31
